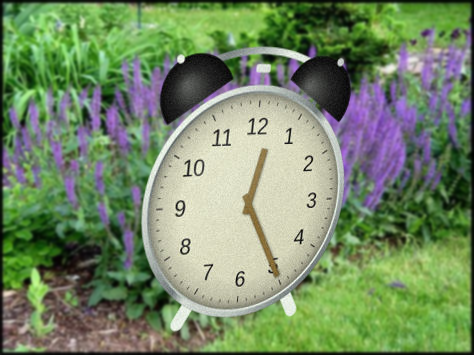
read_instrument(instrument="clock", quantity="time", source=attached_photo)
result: 12:25
